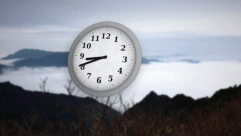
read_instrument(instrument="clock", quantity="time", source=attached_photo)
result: 8:41
